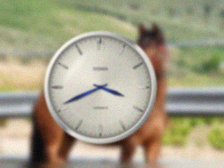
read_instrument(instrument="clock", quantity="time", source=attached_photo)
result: 3:41
